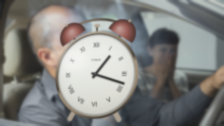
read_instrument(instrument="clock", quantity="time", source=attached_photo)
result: 1:18
